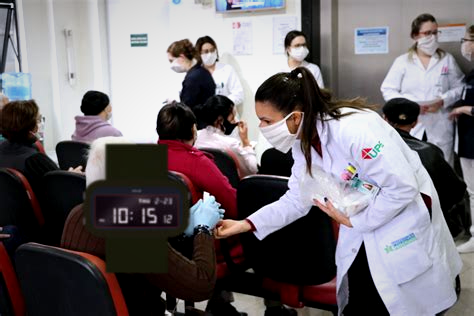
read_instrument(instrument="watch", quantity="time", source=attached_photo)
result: 10:15
